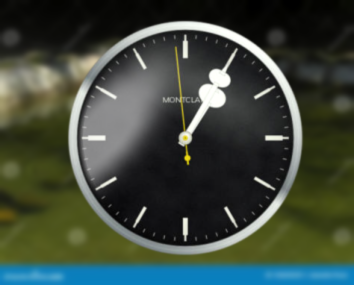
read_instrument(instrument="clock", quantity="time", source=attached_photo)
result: 1:04:59
